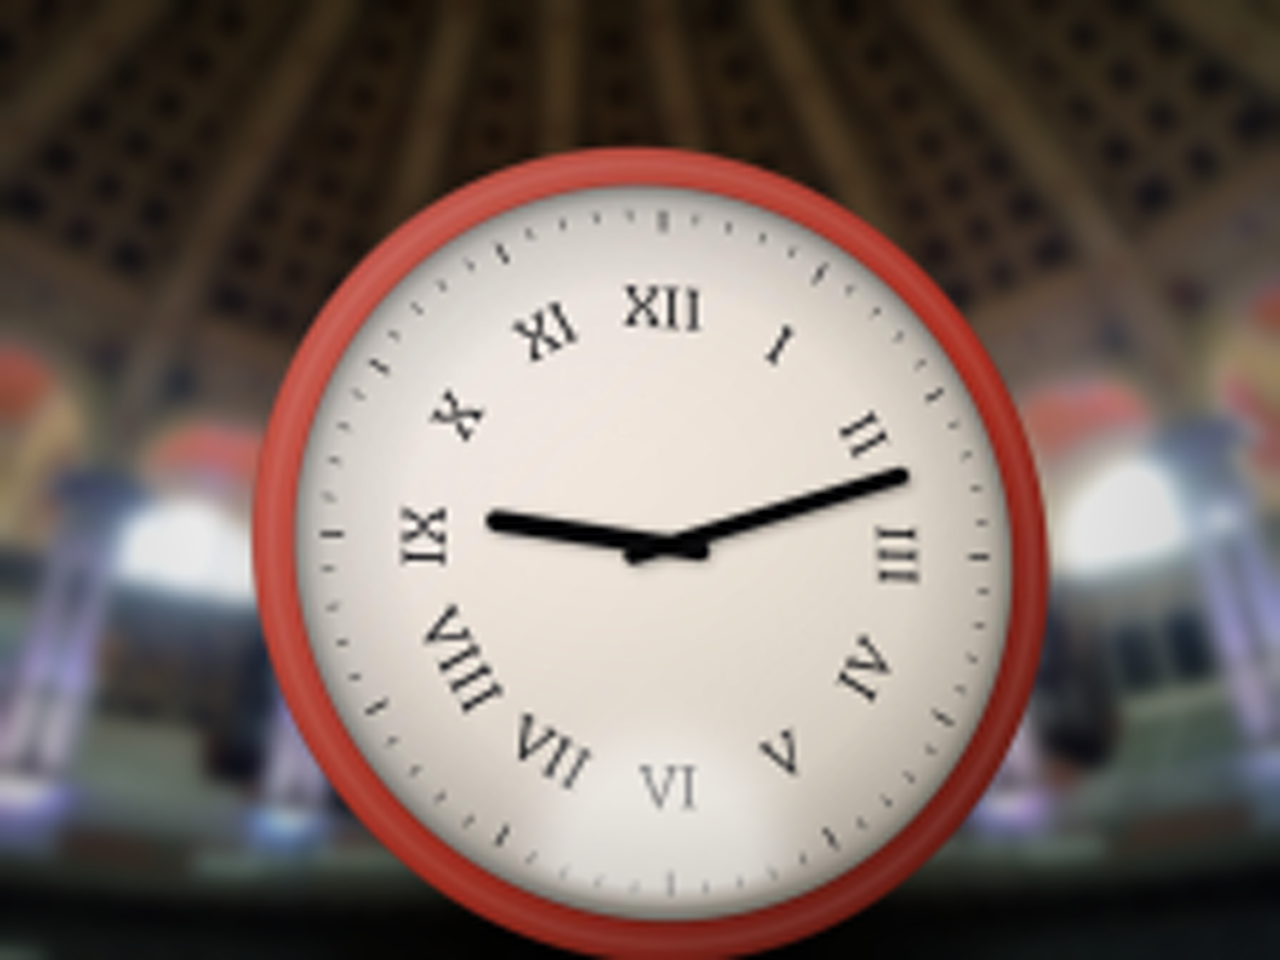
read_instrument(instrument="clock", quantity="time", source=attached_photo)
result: 9:12
